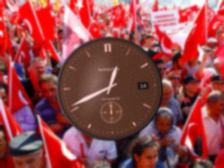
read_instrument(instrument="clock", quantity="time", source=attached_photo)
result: 12:41
